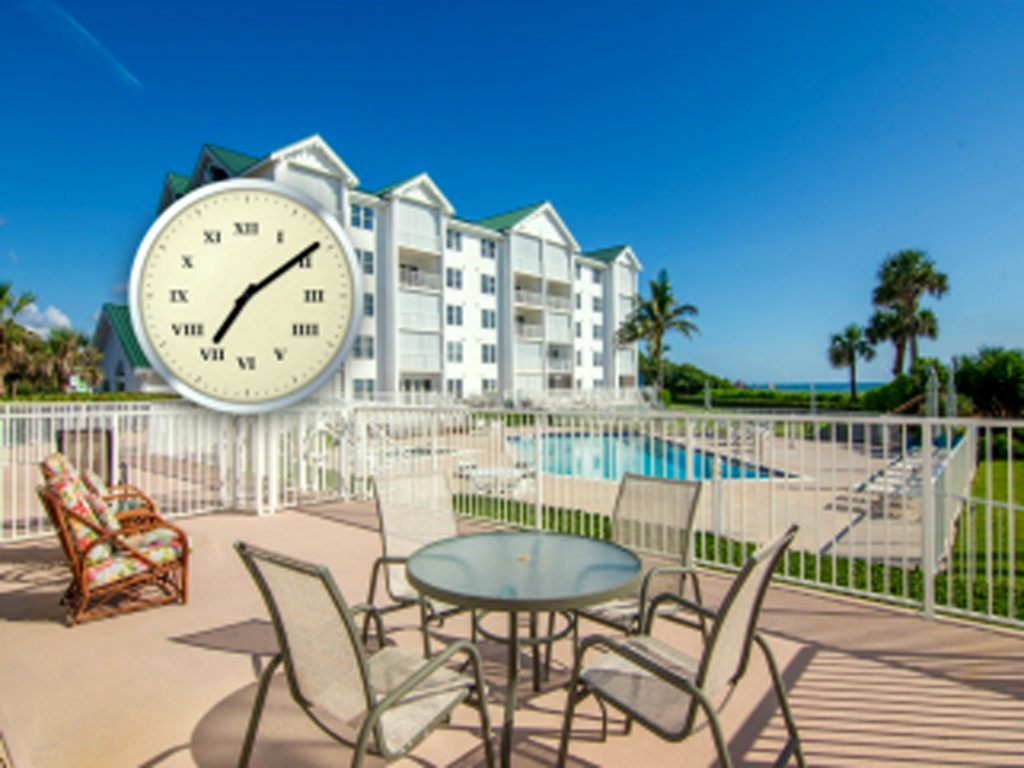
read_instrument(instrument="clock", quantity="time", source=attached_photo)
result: 7:09
